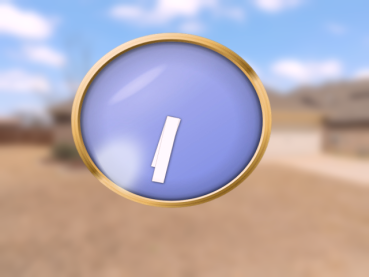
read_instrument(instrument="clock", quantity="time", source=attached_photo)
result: 6:32
